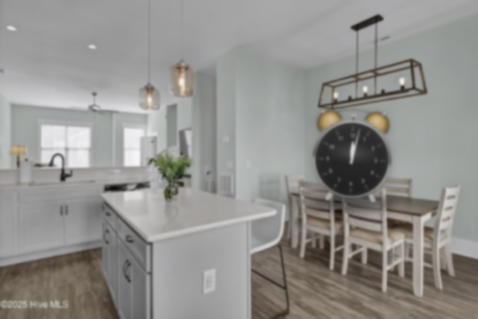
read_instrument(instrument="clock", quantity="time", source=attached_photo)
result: 12:02
